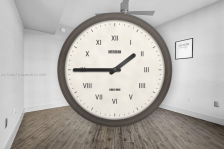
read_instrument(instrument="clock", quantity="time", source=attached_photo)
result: 1:45
